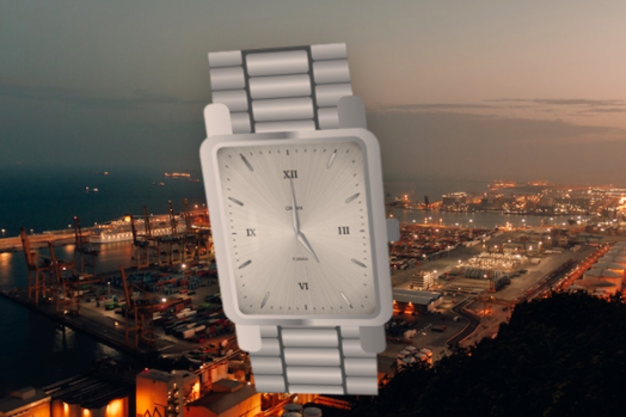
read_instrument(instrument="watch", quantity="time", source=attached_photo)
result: 5:00
